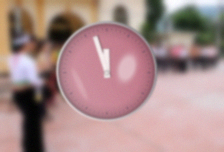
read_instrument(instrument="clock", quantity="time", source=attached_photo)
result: 11:57
